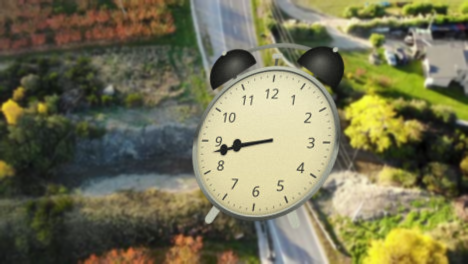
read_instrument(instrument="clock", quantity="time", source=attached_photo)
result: 8:43
